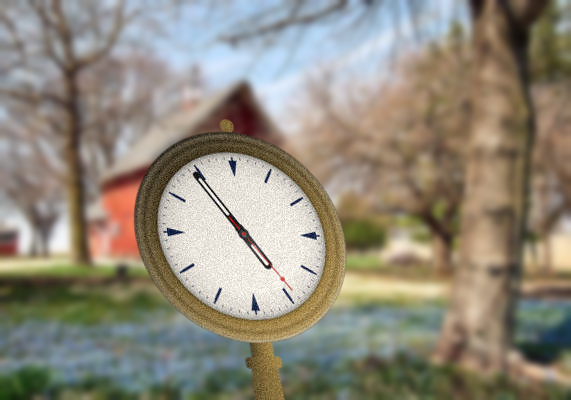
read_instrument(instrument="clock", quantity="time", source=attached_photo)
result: 4:54:24
